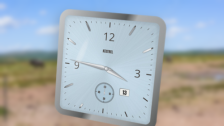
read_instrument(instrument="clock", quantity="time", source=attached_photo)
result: 3:46
